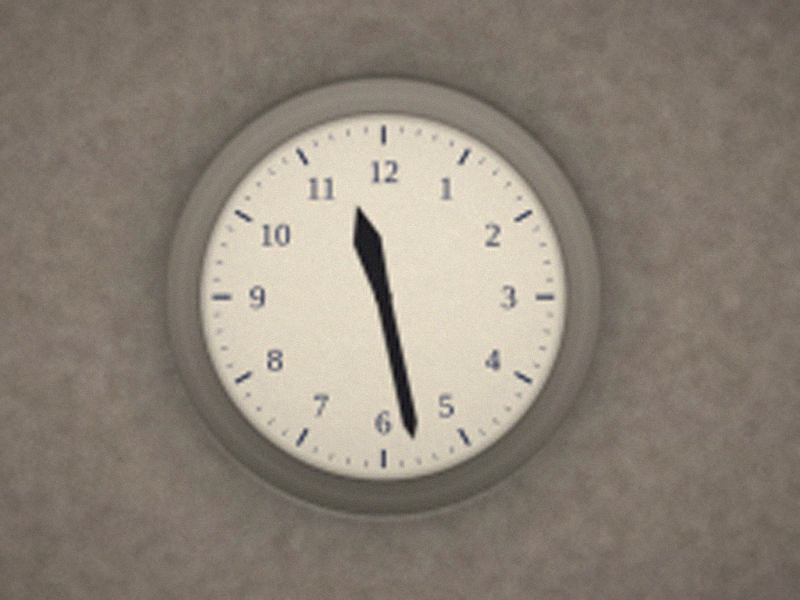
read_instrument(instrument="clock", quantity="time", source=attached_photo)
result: 11:28
